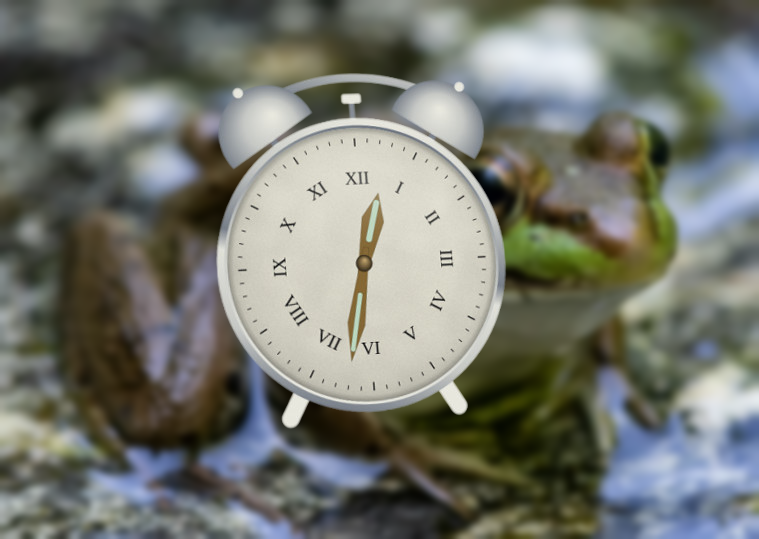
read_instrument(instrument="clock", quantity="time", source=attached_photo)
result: 12:32
